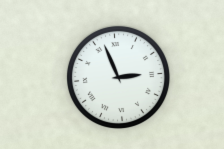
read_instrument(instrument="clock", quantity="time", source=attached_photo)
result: 2:57
